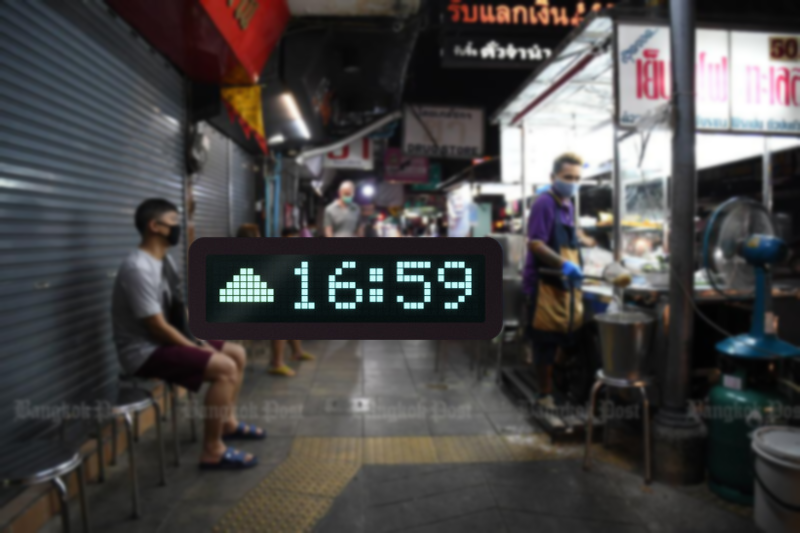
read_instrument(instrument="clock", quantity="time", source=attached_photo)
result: 16:59
